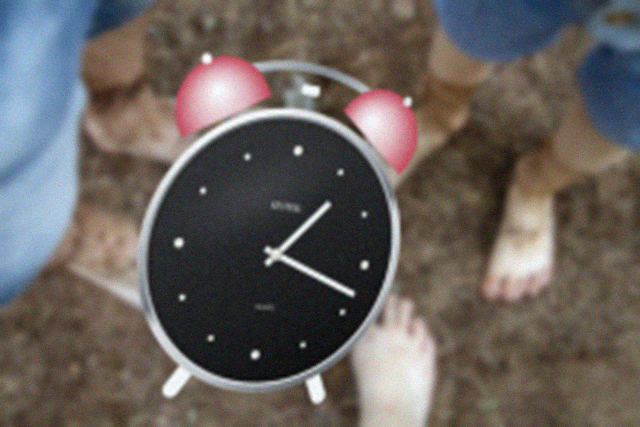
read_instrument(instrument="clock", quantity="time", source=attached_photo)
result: 1:18
